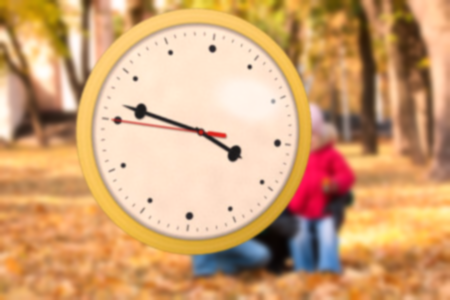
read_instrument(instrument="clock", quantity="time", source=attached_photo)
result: 3:46:45
